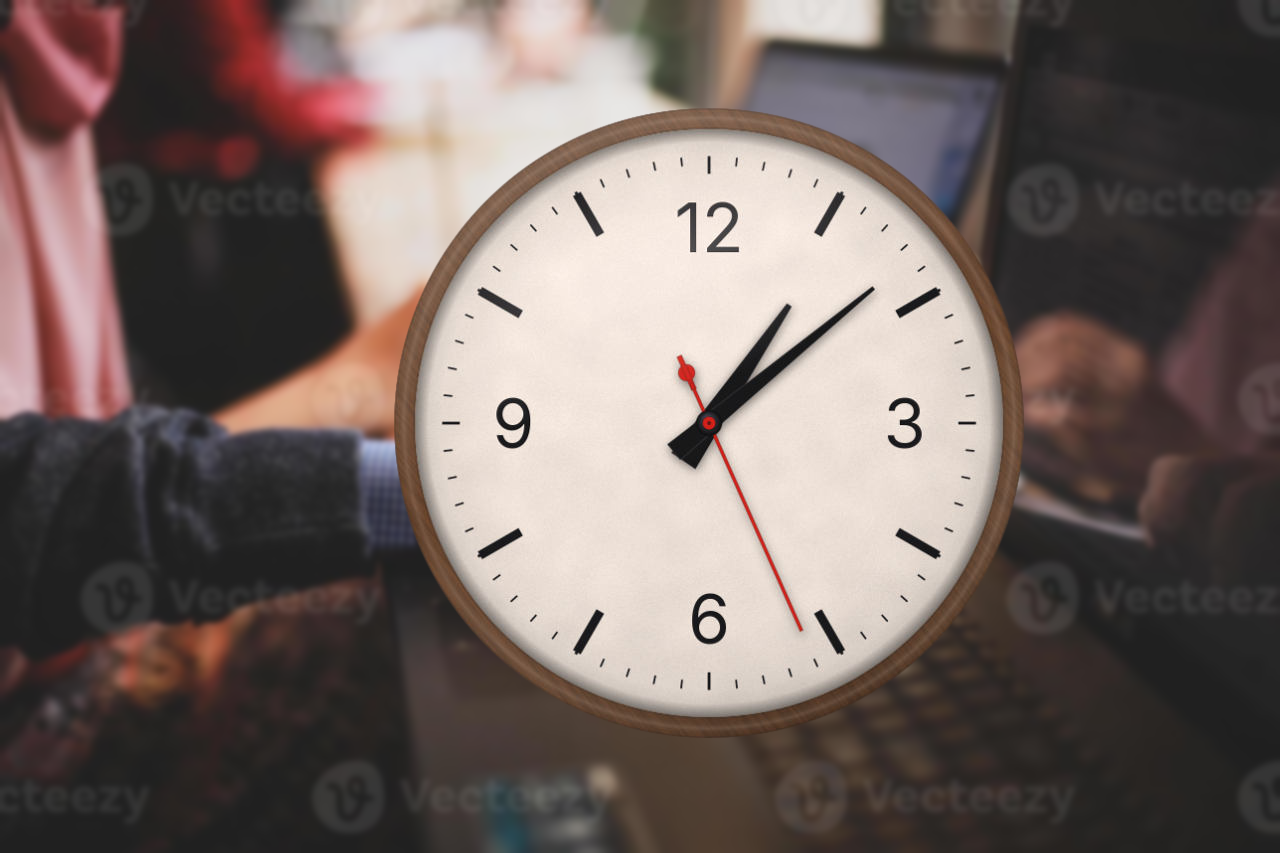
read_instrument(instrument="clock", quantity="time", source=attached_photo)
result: 1:08:26
